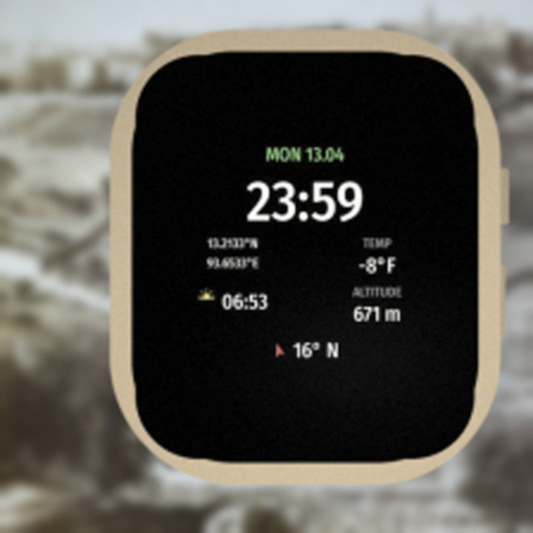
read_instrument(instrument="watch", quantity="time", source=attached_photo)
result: 23:59
